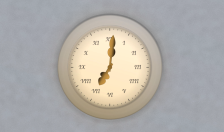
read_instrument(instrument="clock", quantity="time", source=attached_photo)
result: 7:01
